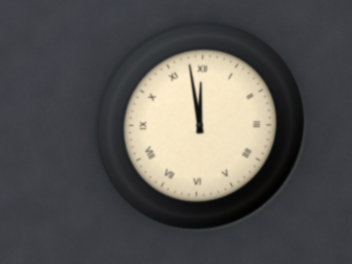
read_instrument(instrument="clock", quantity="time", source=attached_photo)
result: 11:58
